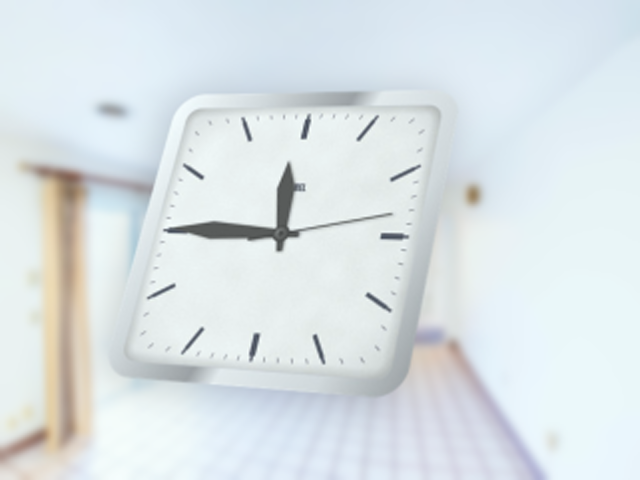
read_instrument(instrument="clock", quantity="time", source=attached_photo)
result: 11:45:13
